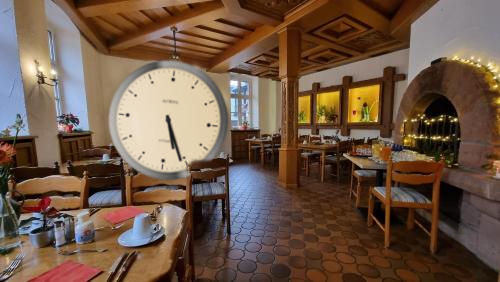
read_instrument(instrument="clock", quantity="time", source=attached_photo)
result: 5:26
